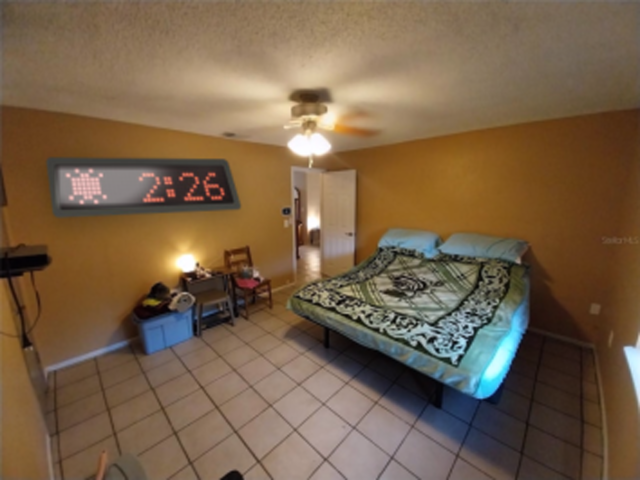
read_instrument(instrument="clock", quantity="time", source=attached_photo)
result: 2:26
